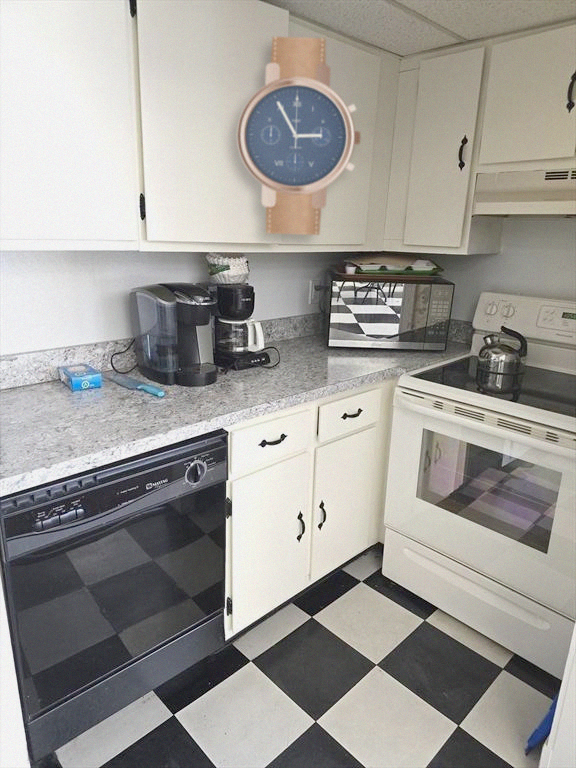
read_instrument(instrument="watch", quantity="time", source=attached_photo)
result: 2:55
